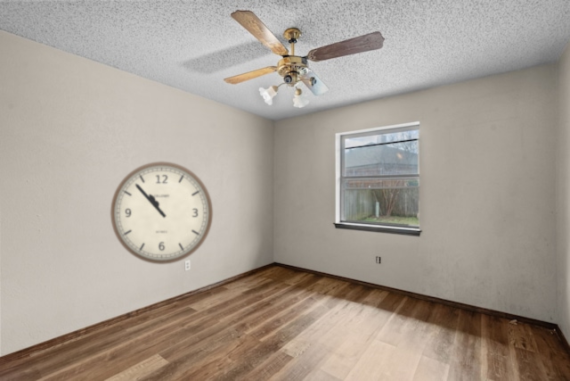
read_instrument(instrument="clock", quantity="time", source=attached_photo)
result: 10:53
